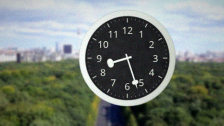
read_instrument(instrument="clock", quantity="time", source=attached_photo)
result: 8:27
